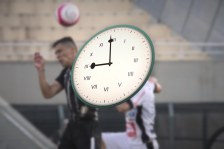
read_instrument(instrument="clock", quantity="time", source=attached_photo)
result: 8:59
